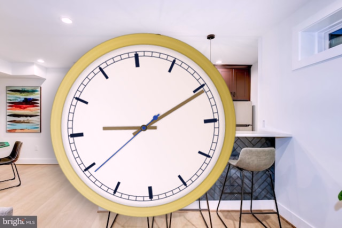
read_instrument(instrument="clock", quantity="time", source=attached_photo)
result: 9:10:39
